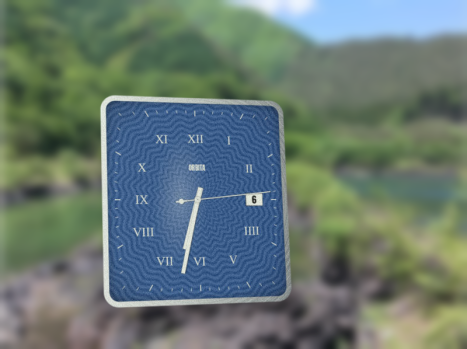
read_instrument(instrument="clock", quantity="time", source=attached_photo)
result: 6:32:14
